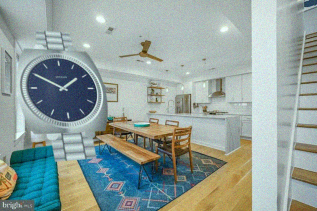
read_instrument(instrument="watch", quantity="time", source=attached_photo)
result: 1:50
